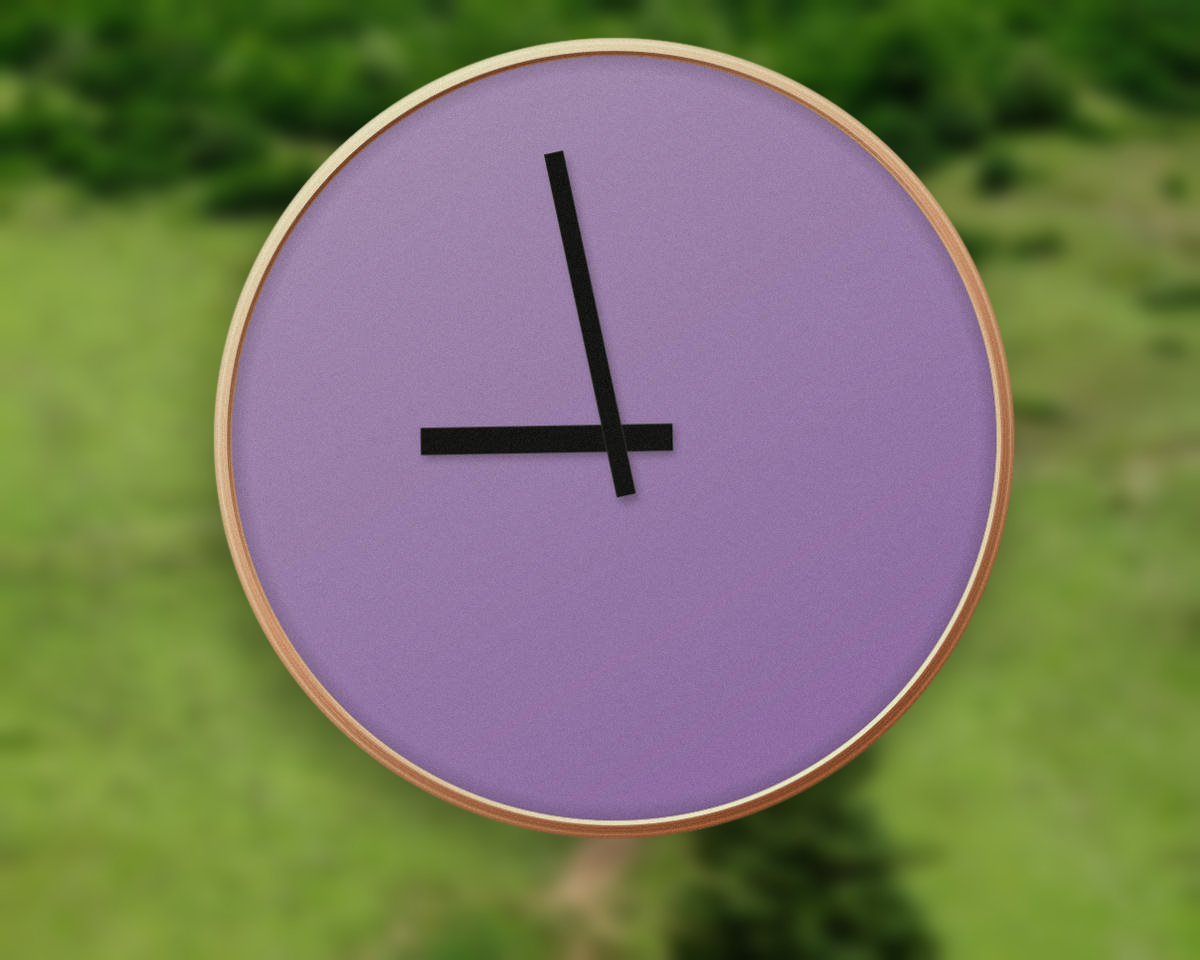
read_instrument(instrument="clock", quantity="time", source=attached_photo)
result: 8:58
